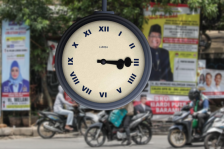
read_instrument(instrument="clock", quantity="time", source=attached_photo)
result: 3:15
